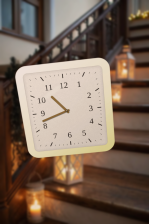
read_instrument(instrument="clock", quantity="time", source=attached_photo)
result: 10:42
